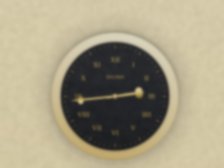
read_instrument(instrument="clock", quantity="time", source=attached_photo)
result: 2:44
